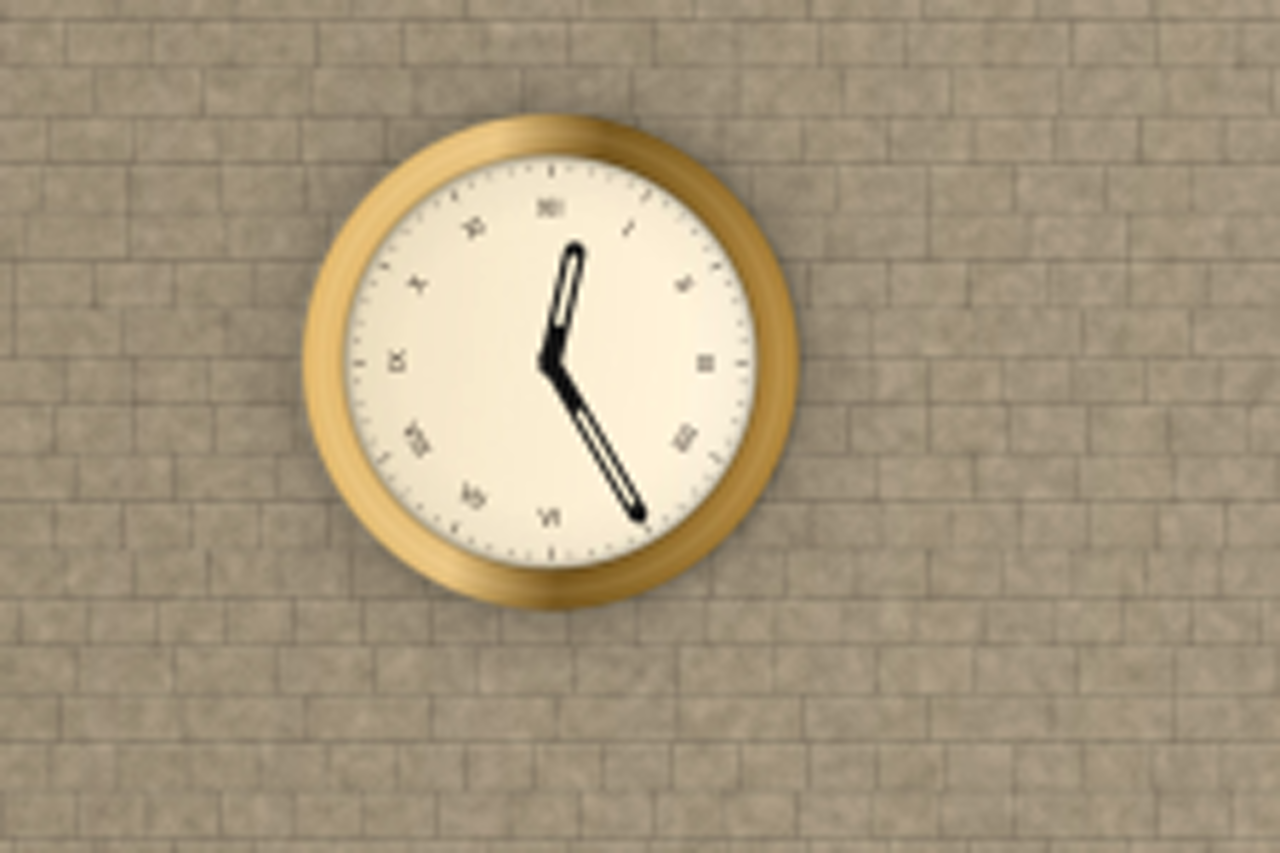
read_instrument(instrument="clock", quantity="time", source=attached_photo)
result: 12:25
